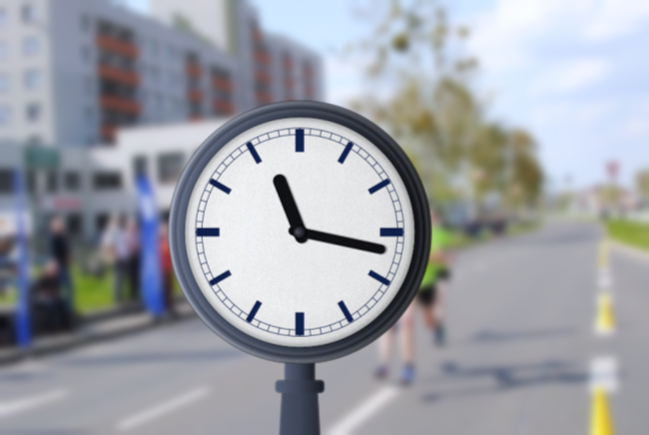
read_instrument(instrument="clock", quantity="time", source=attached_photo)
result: 11:17
